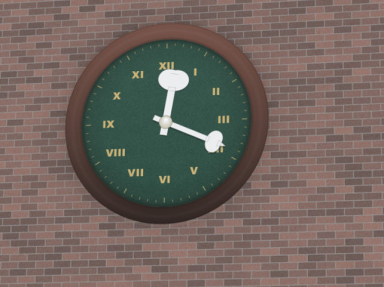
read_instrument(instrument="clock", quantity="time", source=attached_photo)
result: 12:19
